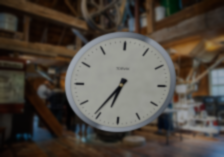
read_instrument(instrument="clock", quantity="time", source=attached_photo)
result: 6:36
